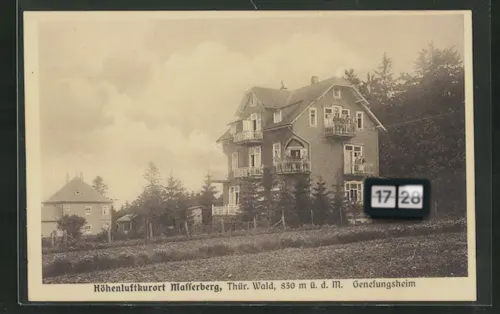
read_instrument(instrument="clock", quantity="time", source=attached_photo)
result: 17:28
